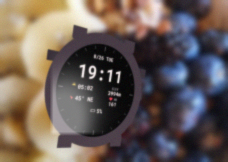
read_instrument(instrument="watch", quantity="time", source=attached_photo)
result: 19:11
